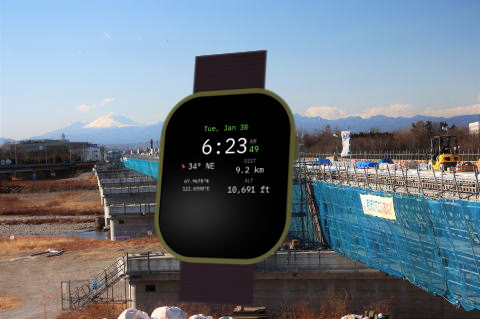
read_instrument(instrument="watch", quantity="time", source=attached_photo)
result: 6:23:49
